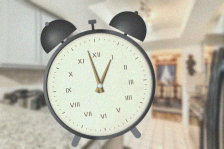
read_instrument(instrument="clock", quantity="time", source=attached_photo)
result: 12:58
